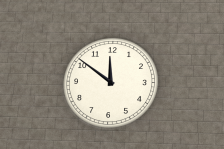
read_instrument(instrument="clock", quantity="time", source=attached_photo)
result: 11:51
